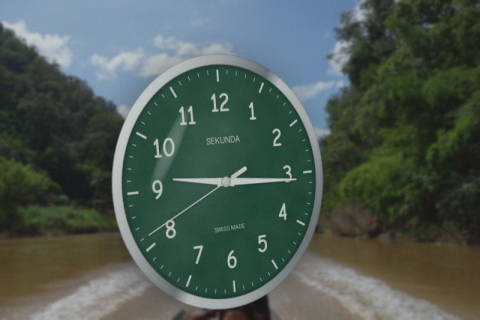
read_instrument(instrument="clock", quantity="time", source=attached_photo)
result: 9:15:41
